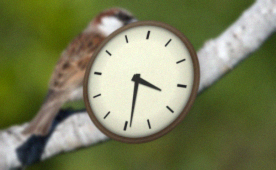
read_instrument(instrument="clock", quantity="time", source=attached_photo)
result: 3:29
